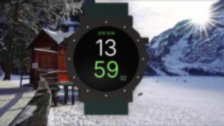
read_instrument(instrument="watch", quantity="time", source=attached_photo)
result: 13:59
